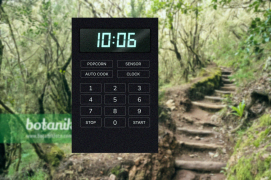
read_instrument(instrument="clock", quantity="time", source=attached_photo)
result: 10:06
